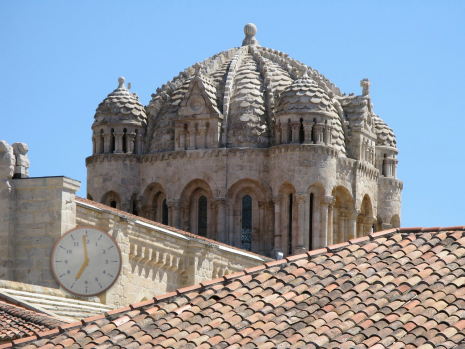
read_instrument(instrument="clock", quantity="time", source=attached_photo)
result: 6:59
